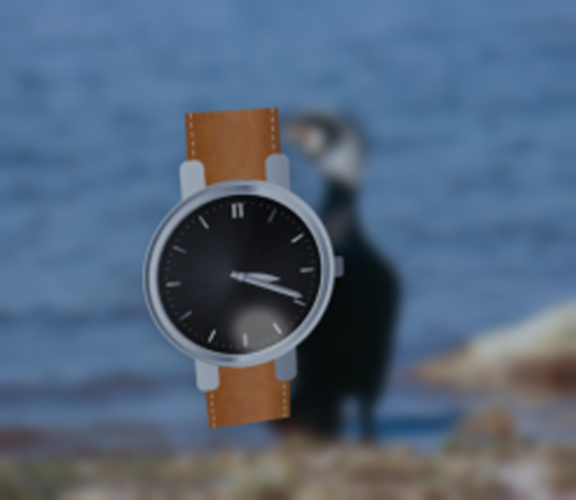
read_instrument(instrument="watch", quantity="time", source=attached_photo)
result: 3:19
